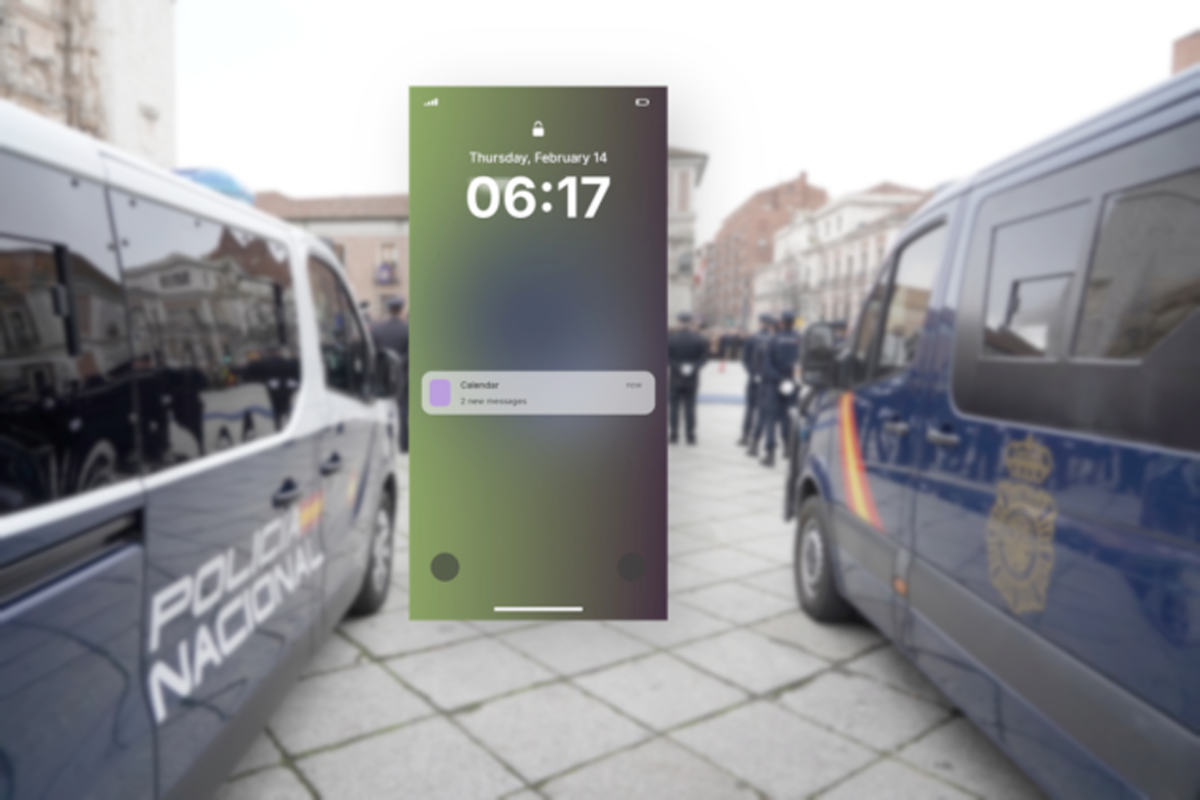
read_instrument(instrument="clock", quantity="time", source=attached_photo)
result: 6:17
